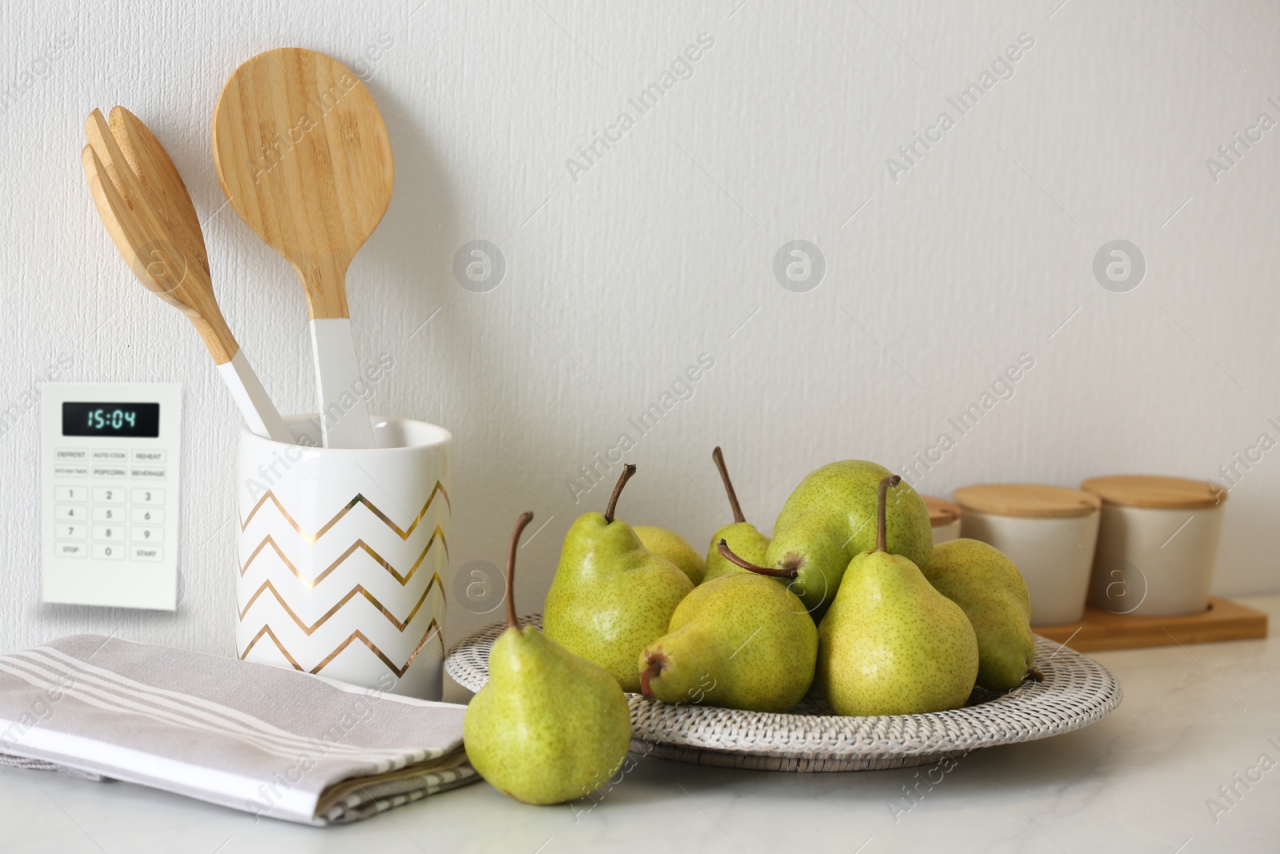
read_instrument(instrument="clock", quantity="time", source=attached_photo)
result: 15:04
